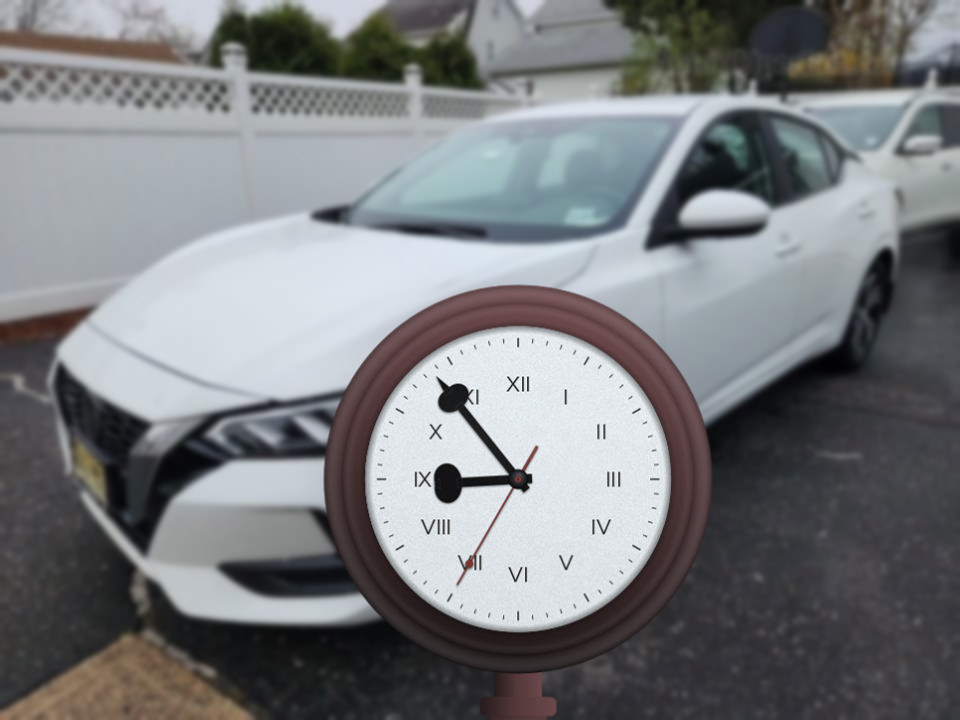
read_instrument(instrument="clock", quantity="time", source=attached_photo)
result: 8:53:35
